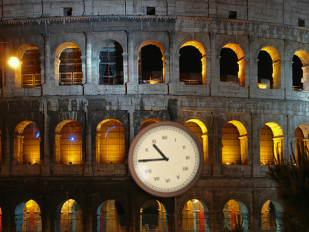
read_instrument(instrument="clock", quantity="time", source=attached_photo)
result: 10:45
